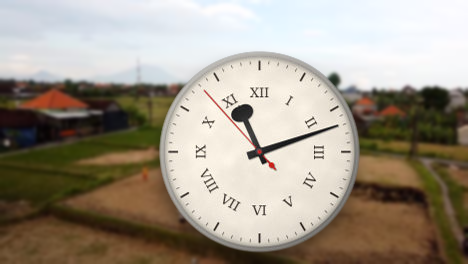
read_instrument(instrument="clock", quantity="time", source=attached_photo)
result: 11:11:53
